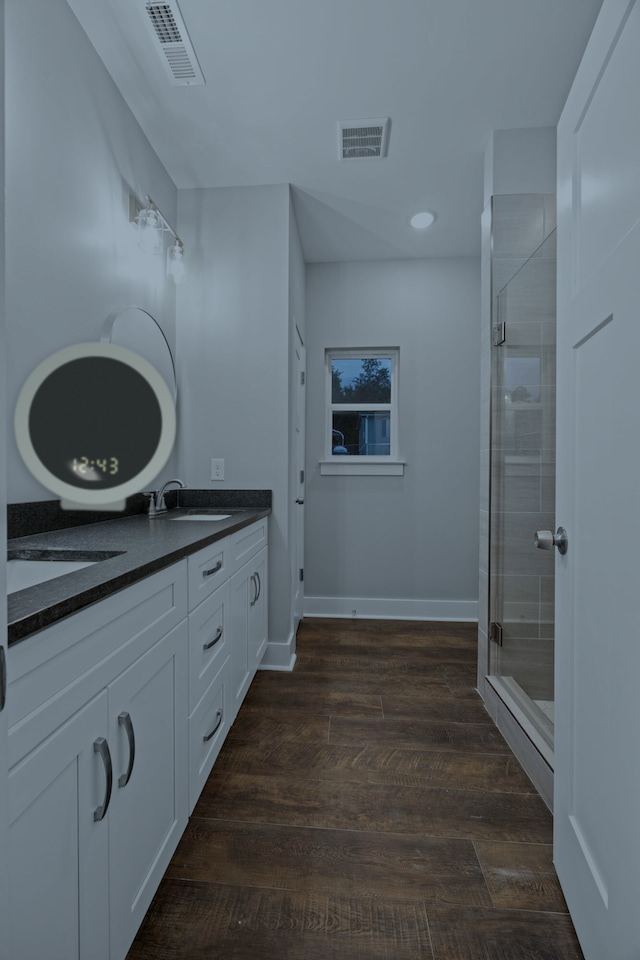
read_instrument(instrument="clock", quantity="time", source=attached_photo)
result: 12:43
